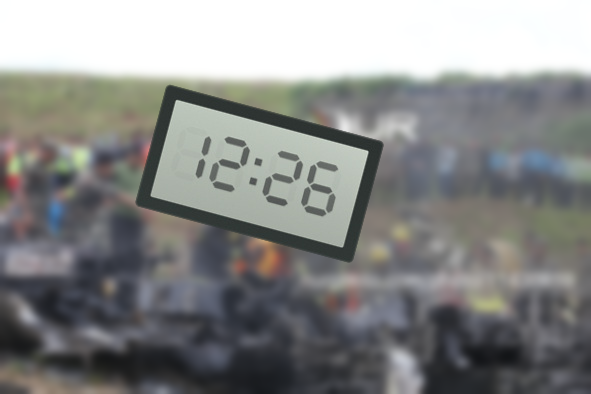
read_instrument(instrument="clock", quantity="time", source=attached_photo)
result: 12:26
